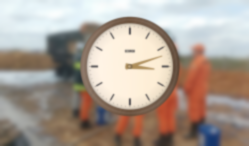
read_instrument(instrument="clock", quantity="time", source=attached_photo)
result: 3:12
